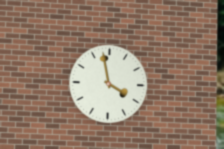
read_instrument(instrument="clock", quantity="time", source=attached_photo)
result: 3:58
